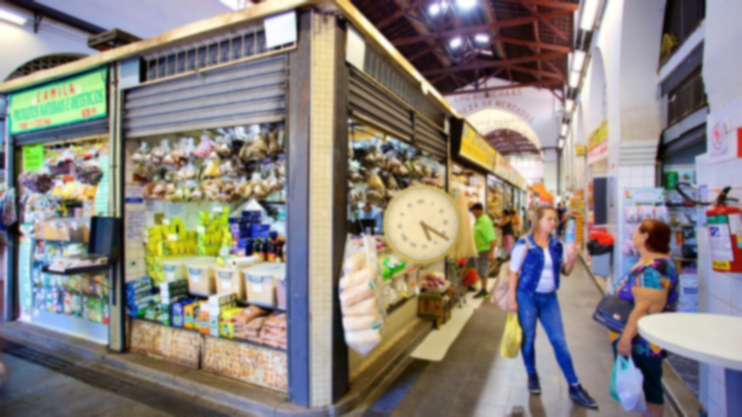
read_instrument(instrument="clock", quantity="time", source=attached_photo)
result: 5:21
